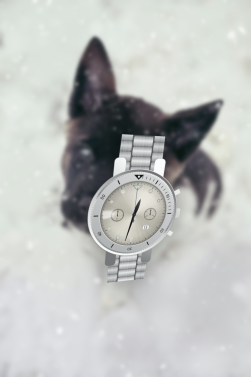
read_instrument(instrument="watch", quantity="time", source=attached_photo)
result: 12:32
